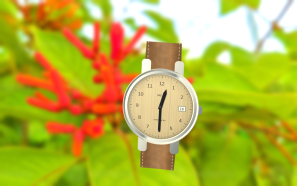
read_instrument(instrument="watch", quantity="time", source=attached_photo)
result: 12:30
